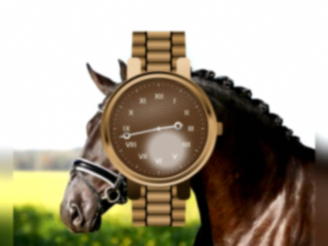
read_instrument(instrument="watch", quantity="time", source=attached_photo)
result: 2:43
